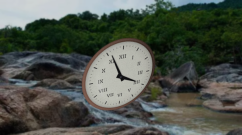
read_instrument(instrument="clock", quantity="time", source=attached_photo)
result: 3:56
